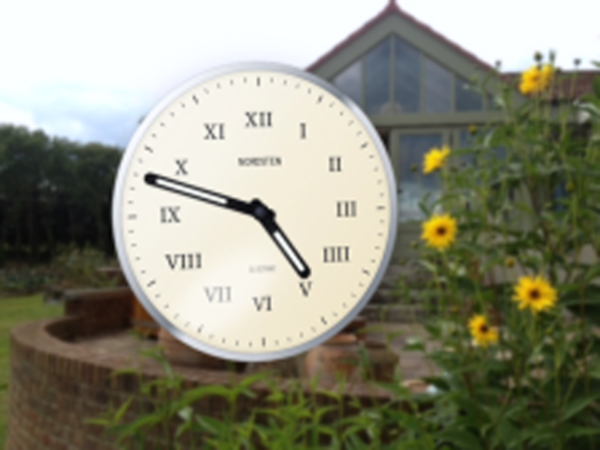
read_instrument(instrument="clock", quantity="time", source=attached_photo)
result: 4:48
